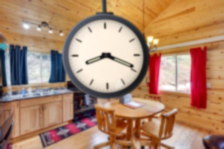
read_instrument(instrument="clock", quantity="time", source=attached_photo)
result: 8:19
